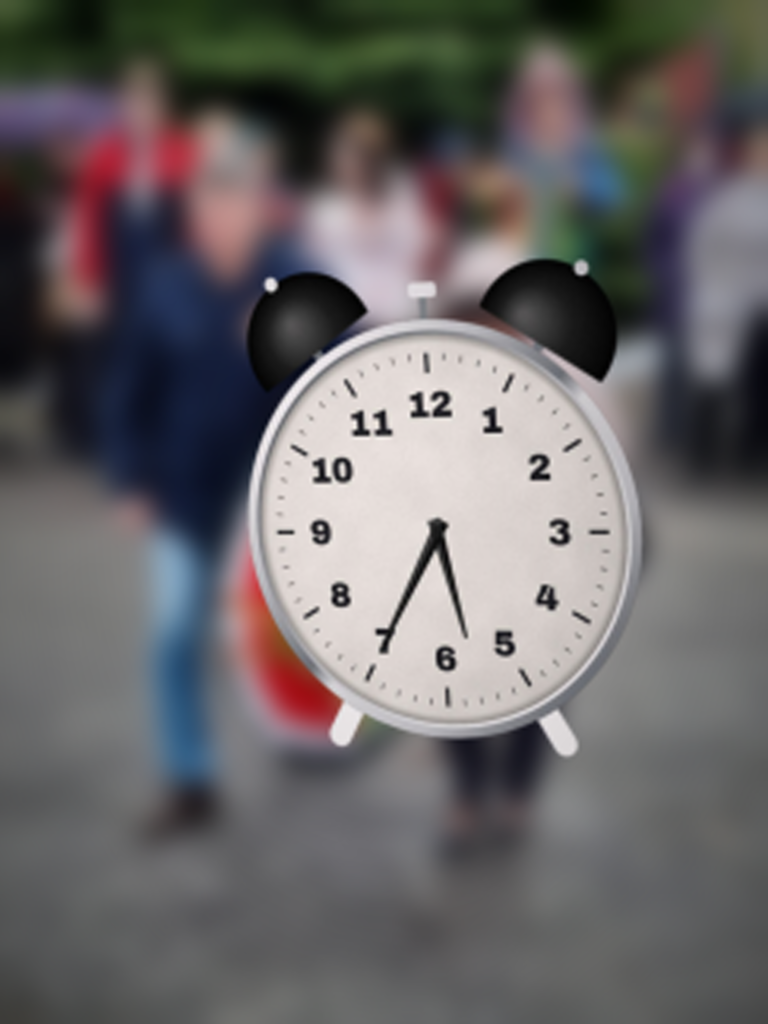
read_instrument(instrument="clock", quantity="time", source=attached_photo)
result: 5:35
